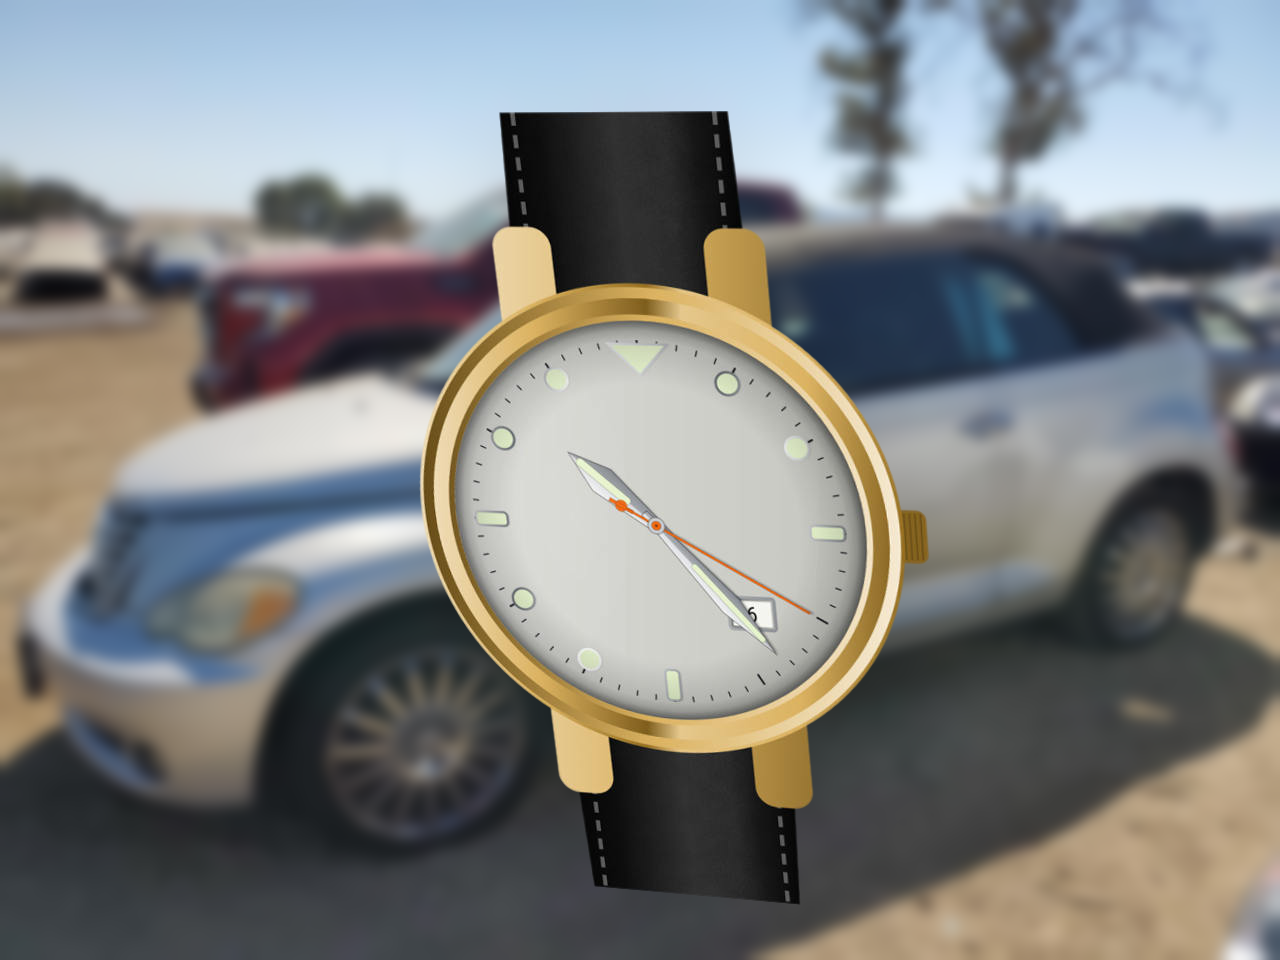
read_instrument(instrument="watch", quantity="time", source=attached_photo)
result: 10:23:20
